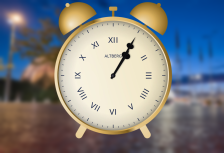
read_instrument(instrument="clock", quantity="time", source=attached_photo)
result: 1:05
